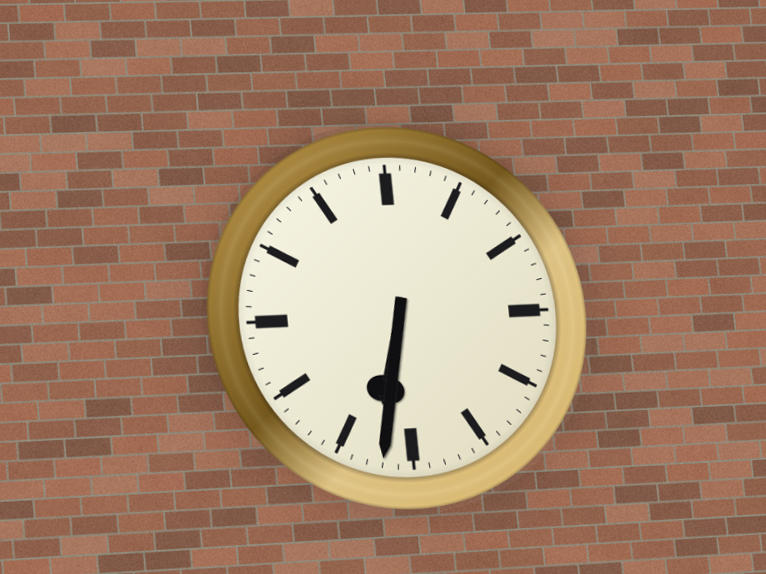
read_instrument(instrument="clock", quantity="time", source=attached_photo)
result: 6:32
